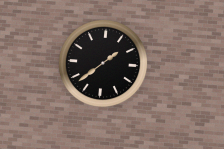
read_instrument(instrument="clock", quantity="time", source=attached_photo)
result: 1:38
